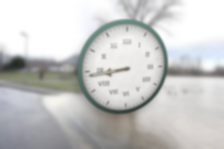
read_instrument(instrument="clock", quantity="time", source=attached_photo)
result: 8:44
